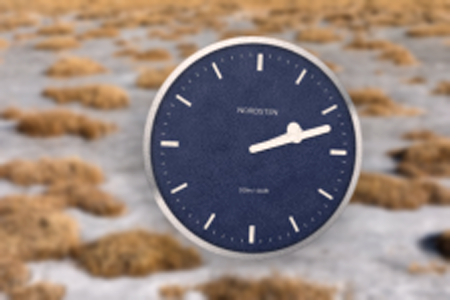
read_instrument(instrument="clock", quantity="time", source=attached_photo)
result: 2:12
